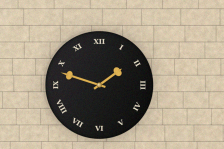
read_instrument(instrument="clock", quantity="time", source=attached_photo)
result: 1:48
